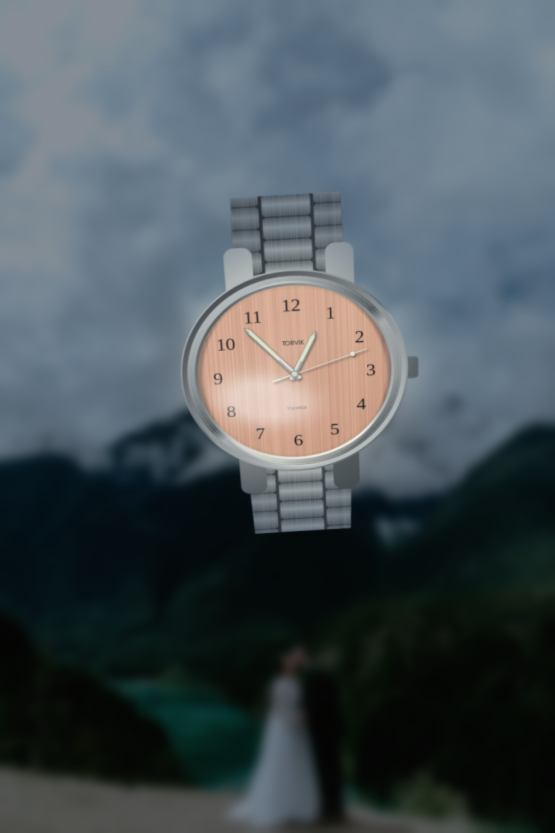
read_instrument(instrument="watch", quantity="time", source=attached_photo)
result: 12:53:12
